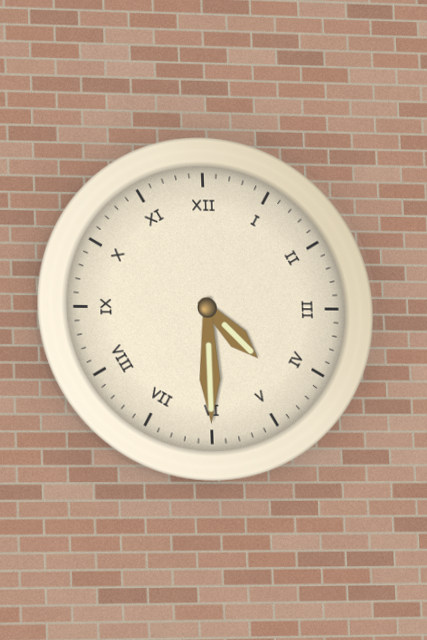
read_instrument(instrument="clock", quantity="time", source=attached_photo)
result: 4:30
